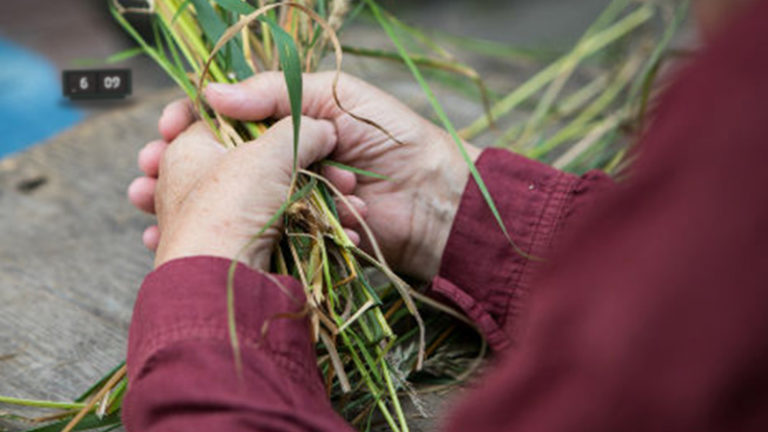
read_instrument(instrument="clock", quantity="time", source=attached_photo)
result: 6:09
